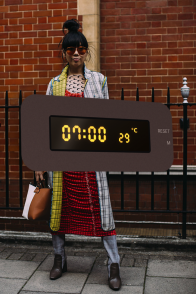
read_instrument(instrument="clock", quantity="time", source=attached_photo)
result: 7:00
